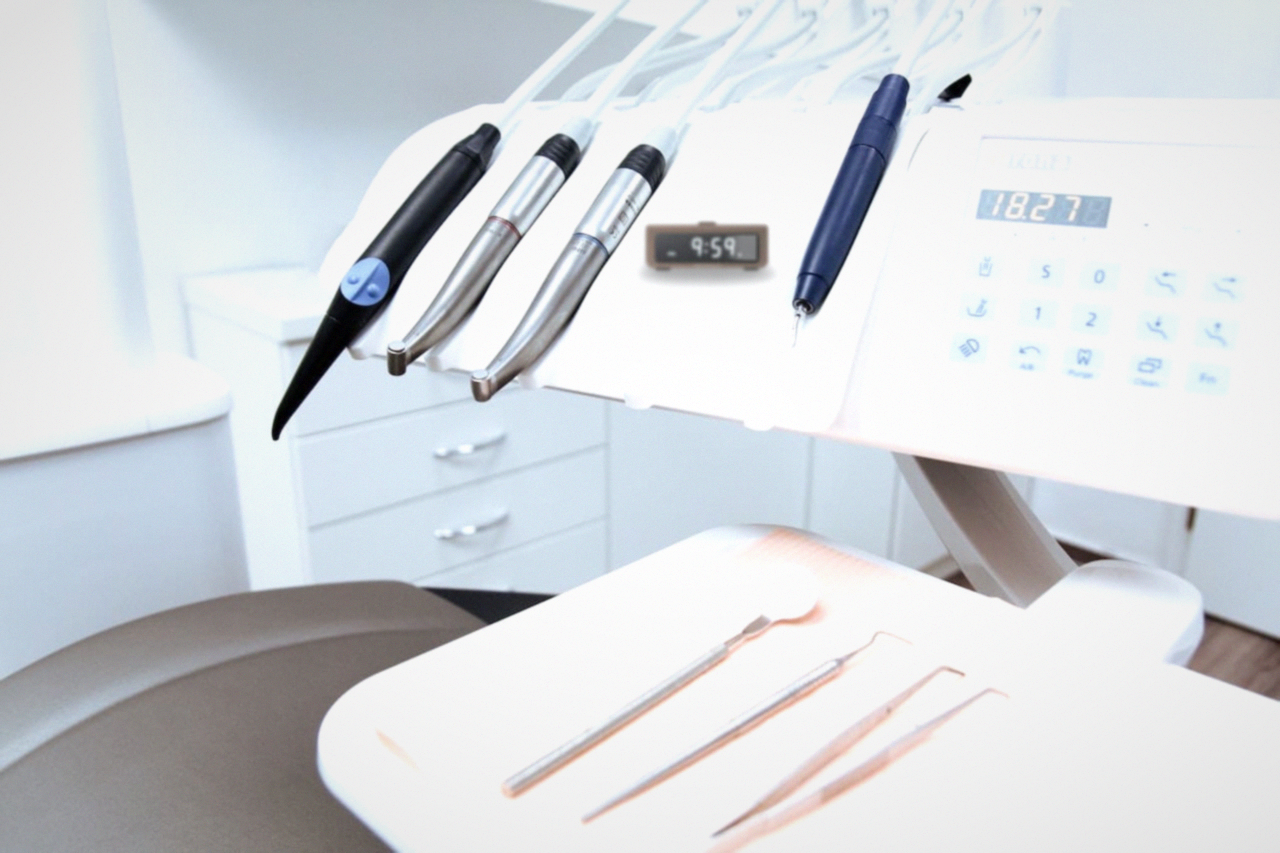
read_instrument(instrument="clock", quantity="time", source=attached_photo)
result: 9:59
